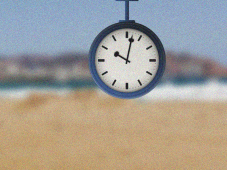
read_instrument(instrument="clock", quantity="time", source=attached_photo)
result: 10:02
